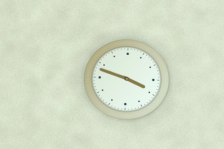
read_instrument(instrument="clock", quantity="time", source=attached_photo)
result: 3:48
